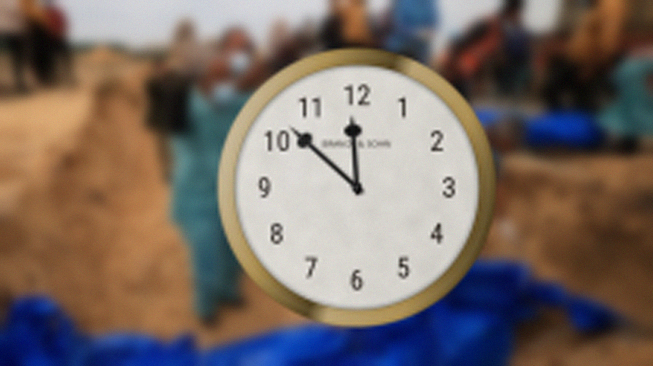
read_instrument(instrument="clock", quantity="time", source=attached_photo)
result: 11:52
